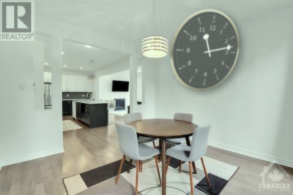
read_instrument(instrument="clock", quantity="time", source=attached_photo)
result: 11:13
